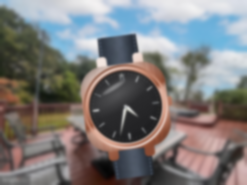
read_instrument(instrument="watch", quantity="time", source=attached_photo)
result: 4:33
